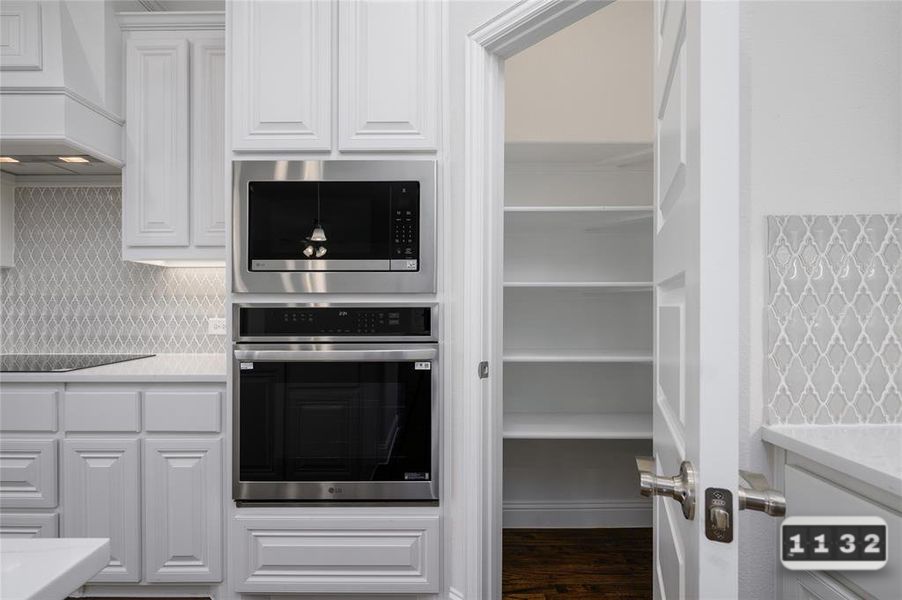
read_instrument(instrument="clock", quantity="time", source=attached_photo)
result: 11:32
